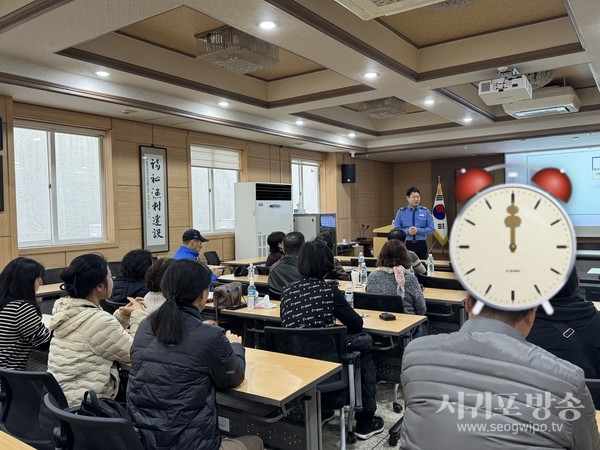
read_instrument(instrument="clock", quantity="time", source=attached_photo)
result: 12:00
